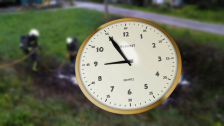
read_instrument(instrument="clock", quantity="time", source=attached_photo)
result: 8:55
